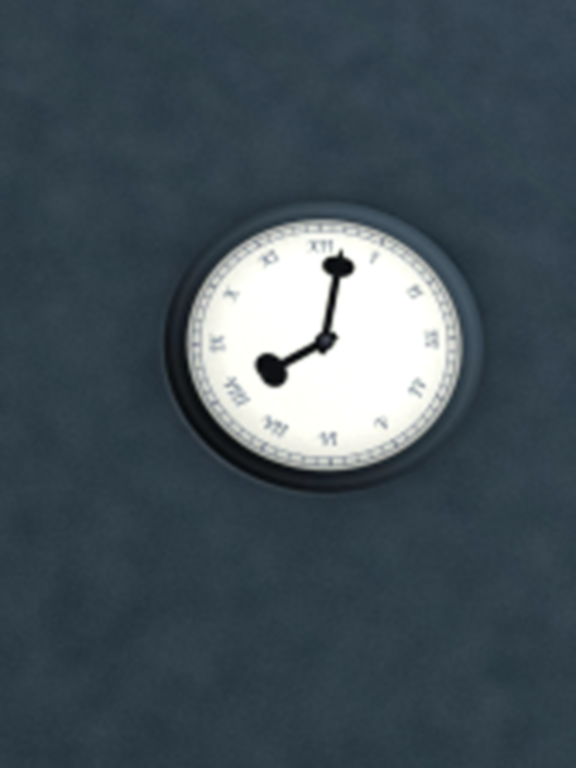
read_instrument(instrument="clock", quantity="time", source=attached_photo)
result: 8:02
